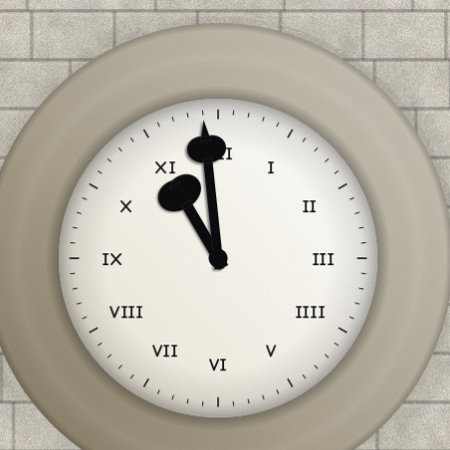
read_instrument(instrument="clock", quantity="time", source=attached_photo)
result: 10:59
